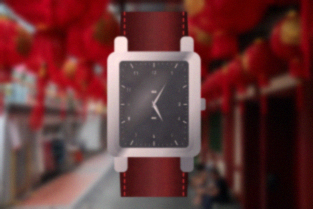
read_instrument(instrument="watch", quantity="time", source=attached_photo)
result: 5:05
